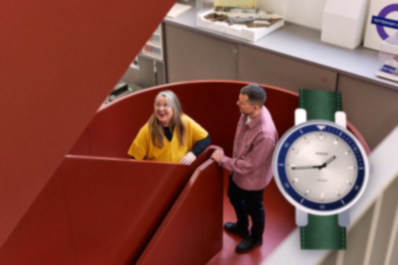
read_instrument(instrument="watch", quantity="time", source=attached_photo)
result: 1:44
